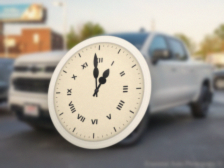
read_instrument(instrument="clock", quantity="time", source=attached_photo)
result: 12:59
